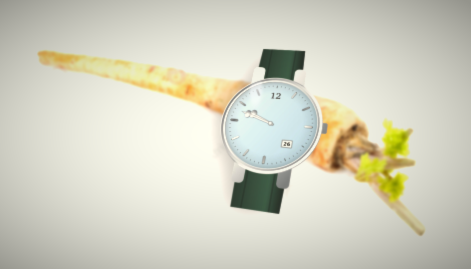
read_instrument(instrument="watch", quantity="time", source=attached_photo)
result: 9:48
